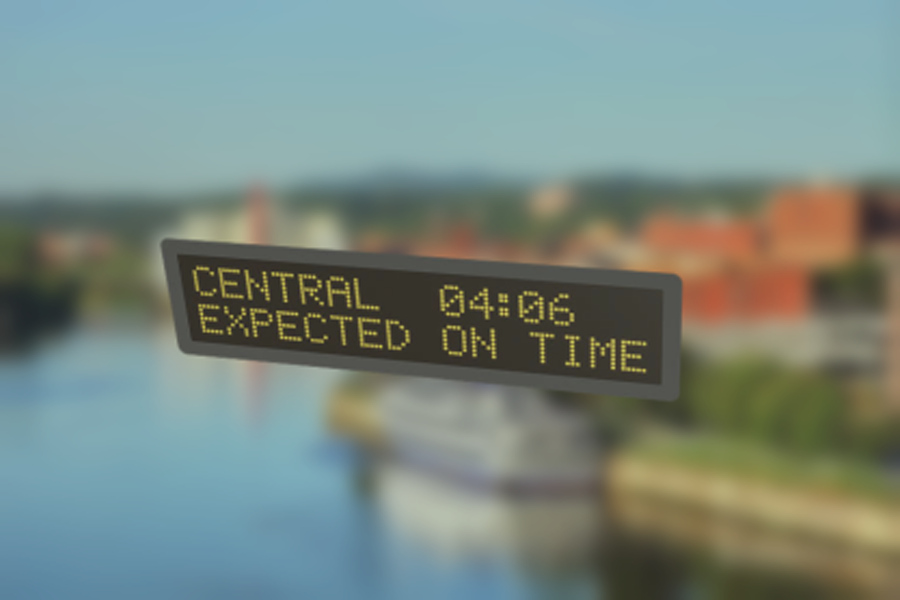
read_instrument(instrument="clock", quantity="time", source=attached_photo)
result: 4:06
